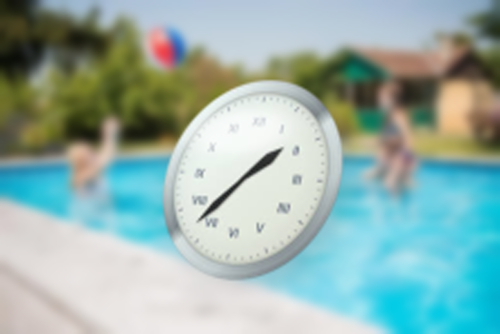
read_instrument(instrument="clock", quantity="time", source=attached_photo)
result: 1:37
